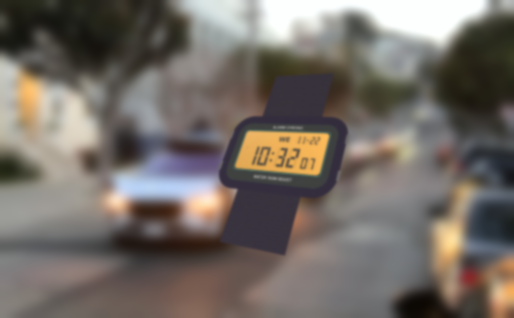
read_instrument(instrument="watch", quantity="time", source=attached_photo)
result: 10:32
